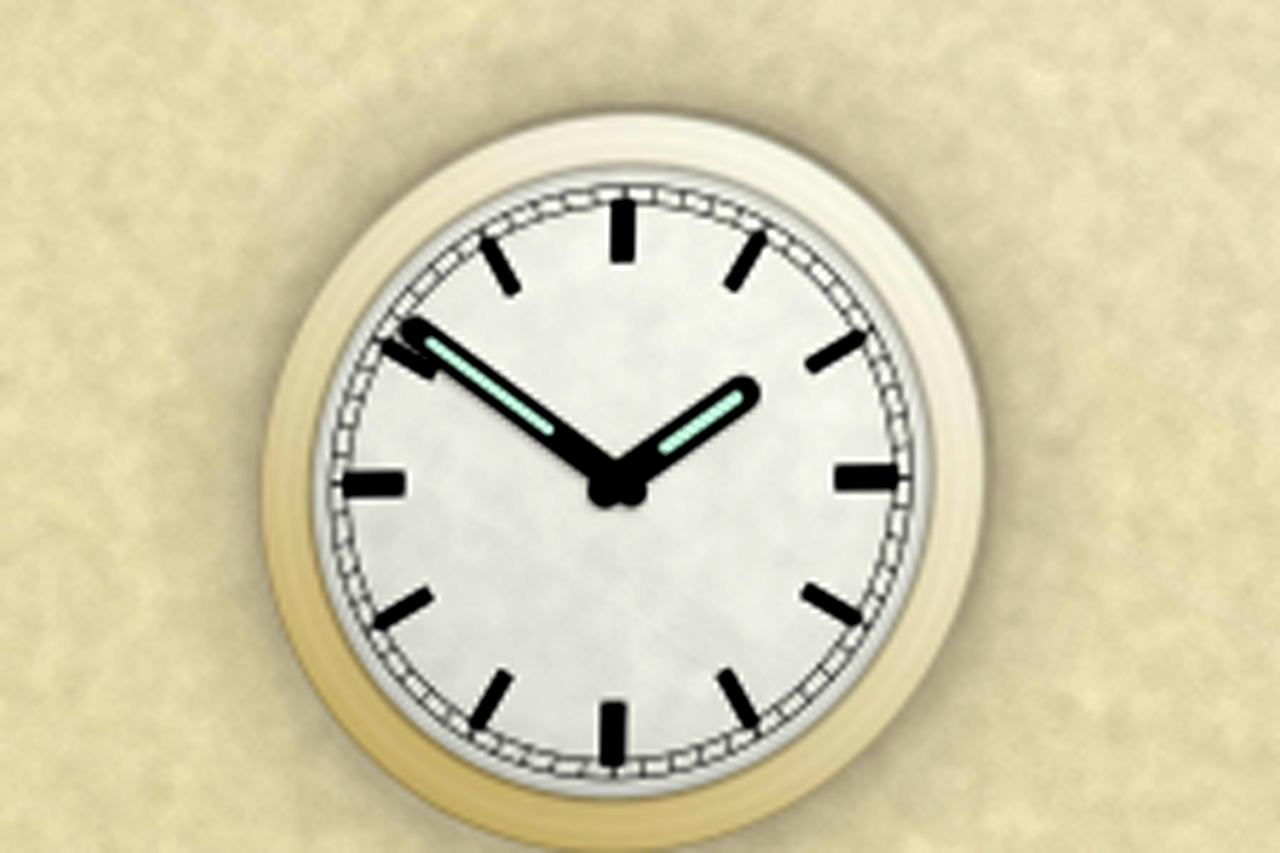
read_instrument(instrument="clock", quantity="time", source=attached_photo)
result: 1:51
